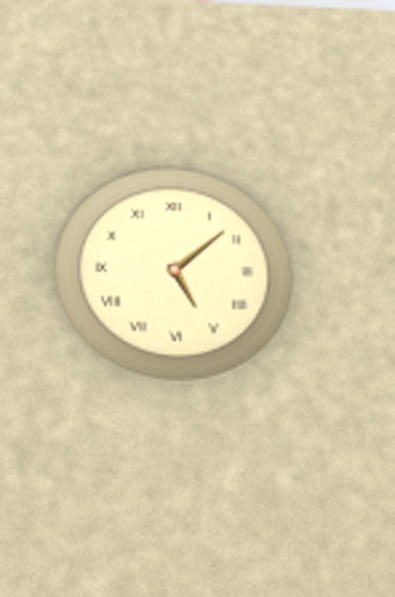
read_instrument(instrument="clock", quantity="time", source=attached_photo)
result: 5:08
